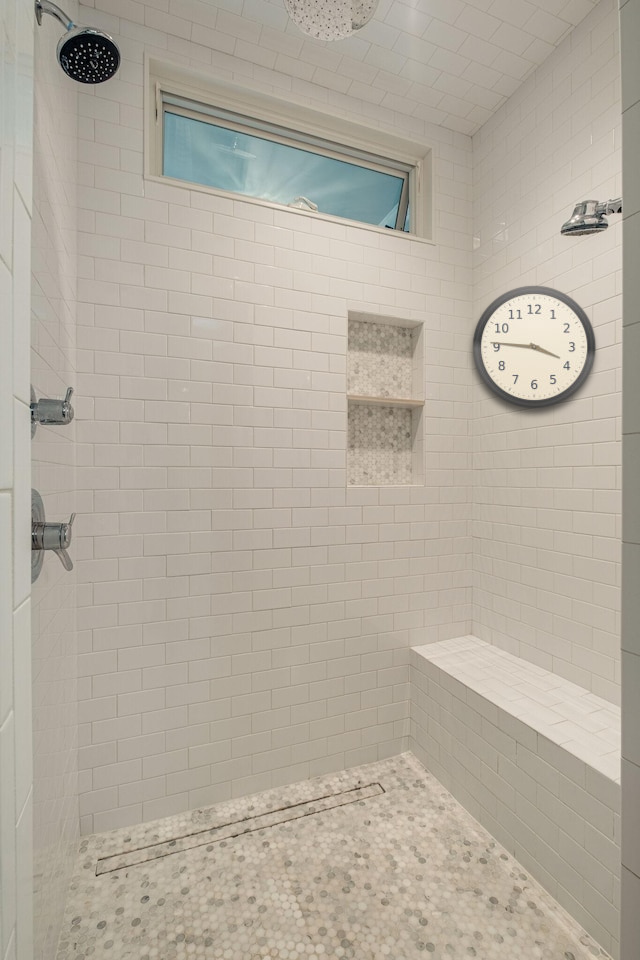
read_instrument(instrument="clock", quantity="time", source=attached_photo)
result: 3:46
